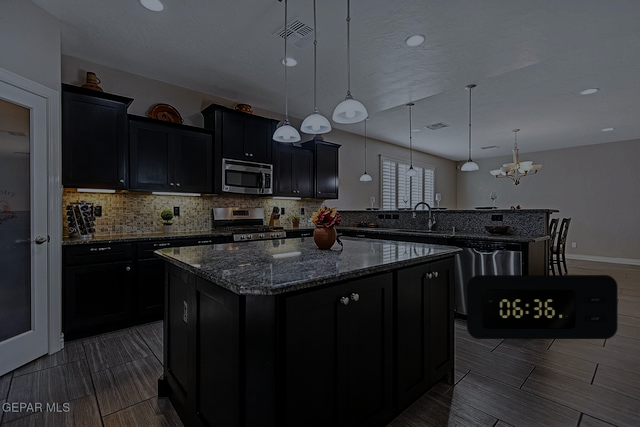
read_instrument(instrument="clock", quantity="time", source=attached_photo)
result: 6:36
